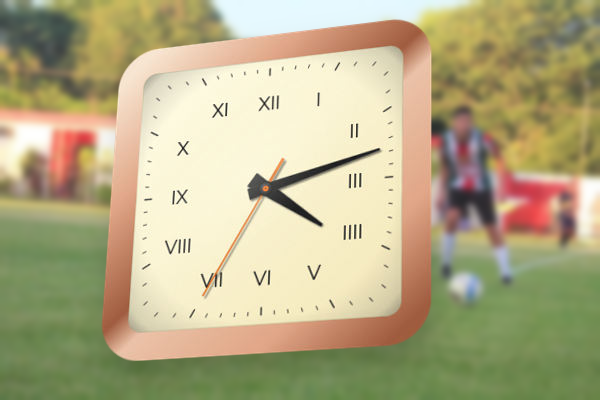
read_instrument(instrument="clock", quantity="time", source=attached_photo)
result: 4:12:35
